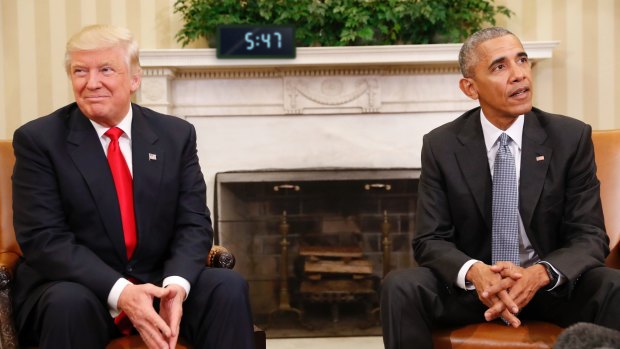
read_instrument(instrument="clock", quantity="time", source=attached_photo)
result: 5:47
